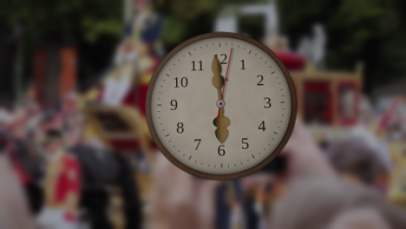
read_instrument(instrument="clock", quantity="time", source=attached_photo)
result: 5:59:02
